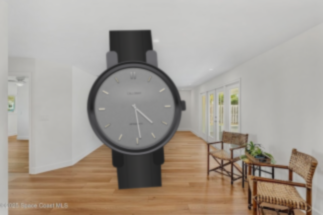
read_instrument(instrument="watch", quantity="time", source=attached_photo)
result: 4:29
